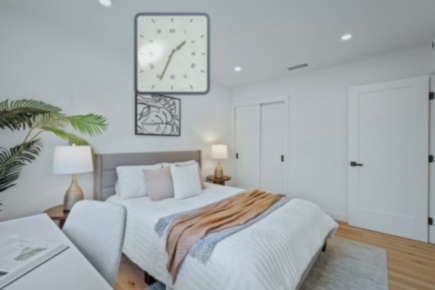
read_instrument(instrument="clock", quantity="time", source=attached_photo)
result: 1:34
